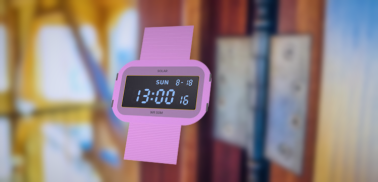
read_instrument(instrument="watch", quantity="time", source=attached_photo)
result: 13:00:16
